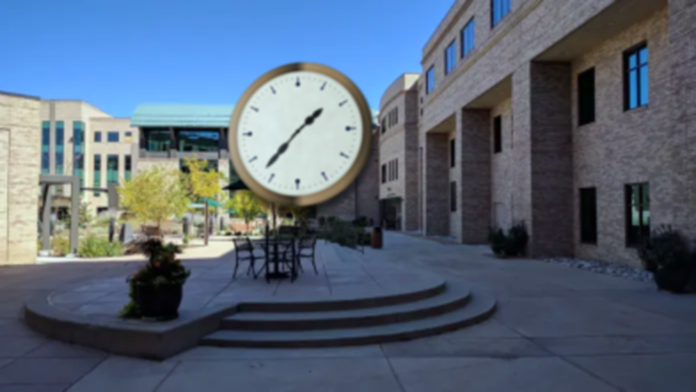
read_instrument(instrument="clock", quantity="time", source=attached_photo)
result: 1:37
